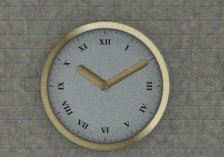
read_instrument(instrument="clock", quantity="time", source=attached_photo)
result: 10:10
